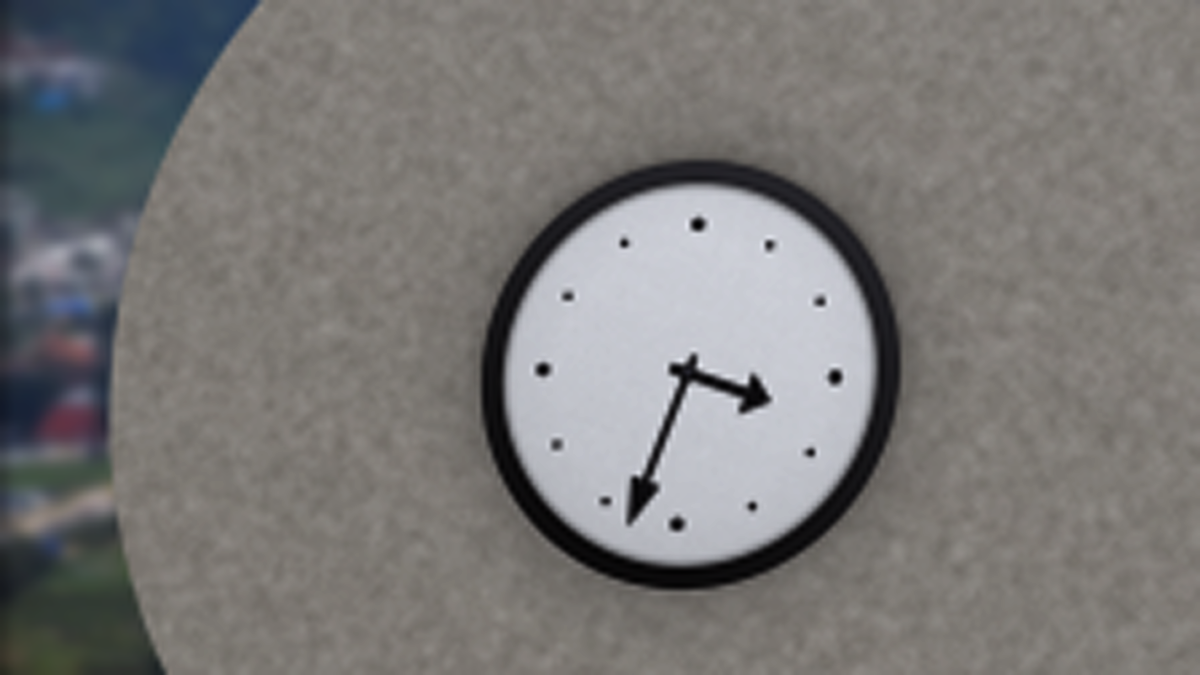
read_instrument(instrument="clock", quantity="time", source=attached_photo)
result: 3:33
